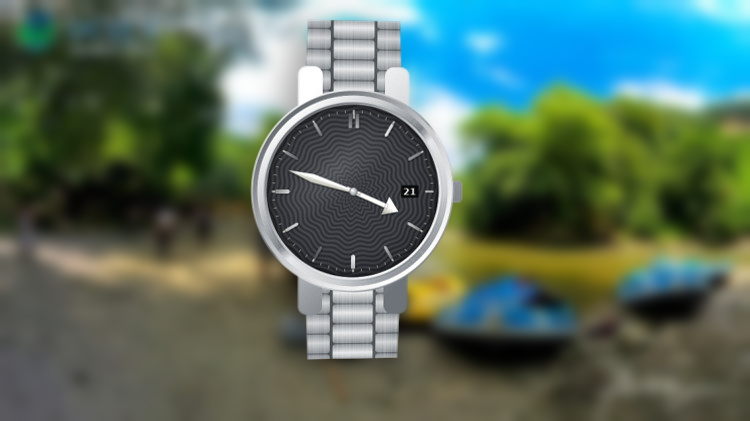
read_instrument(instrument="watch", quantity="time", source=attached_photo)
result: 3:48
